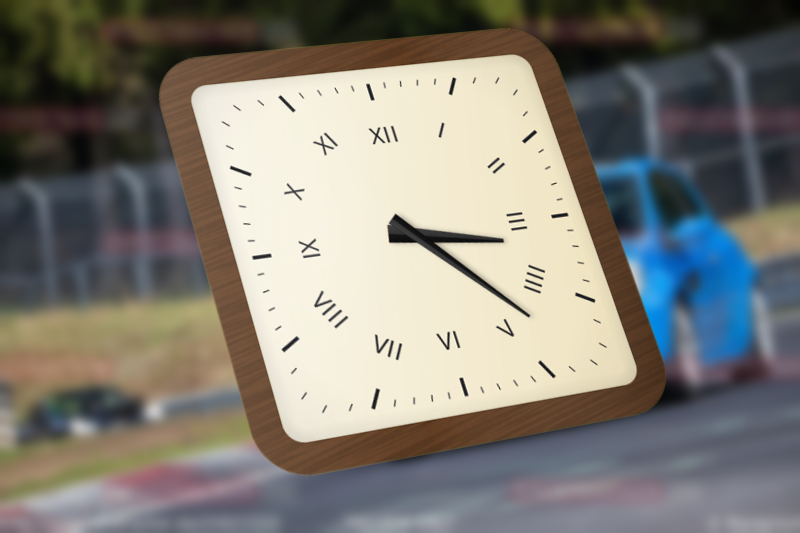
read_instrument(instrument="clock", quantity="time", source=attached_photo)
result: 3:23
